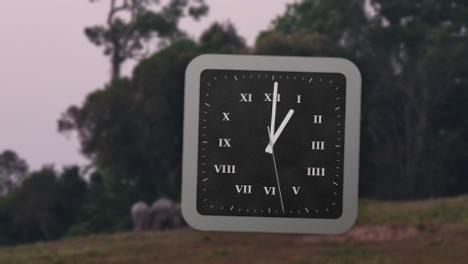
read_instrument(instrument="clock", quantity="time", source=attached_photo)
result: 1:00:28
